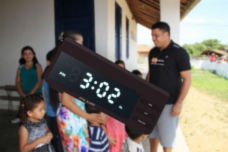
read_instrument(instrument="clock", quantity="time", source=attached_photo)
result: 3:02
